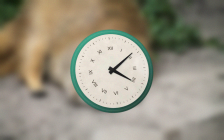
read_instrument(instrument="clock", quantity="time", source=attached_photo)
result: 4:09
